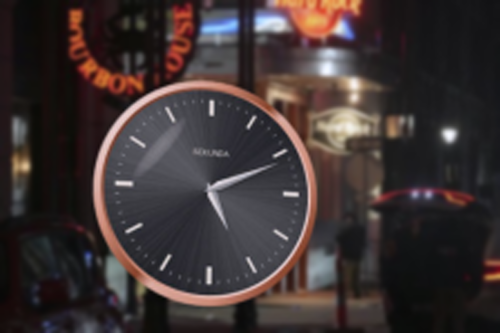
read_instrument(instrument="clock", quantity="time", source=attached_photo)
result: 5:11
